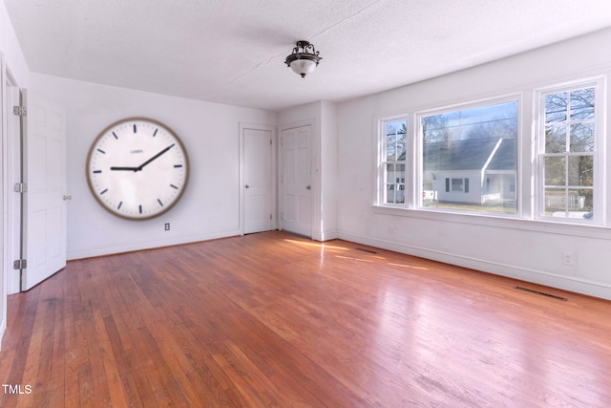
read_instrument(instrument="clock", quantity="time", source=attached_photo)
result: 9:10
